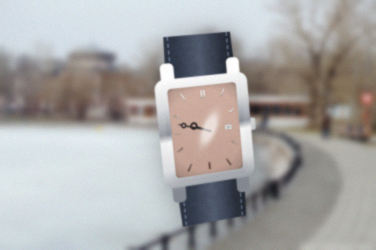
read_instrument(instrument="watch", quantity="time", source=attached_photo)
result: 9:48
